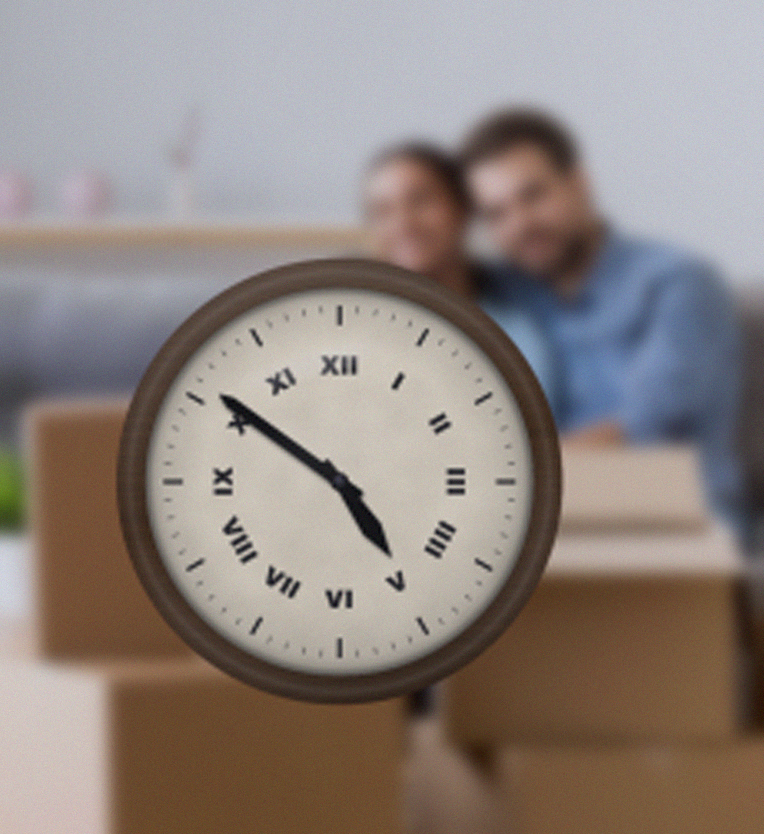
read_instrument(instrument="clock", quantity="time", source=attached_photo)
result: 4:51
